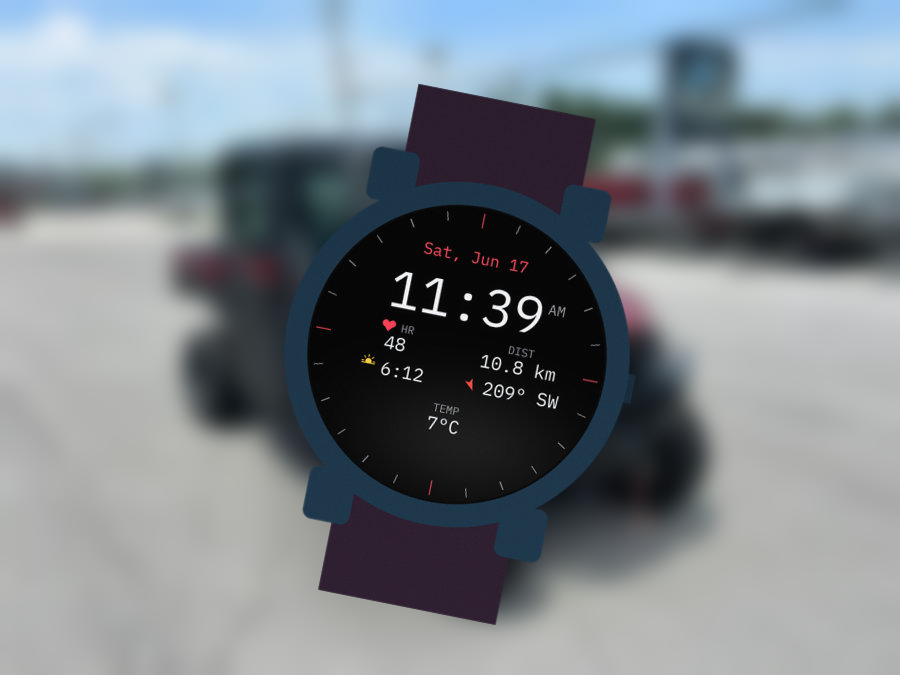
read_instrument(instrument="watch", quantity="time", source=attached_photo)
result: 11:39
